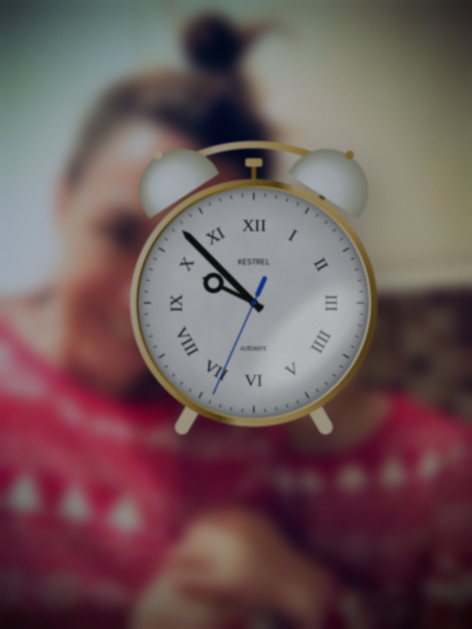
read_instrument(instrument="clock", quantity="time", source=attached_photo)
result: 9:52:34
